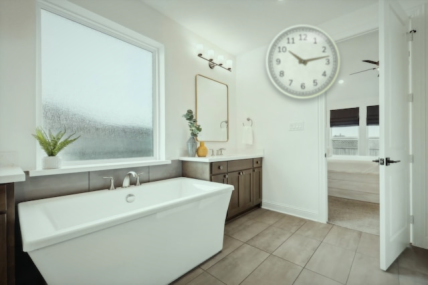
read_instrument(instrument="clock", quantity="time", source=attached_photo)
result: 10:13
